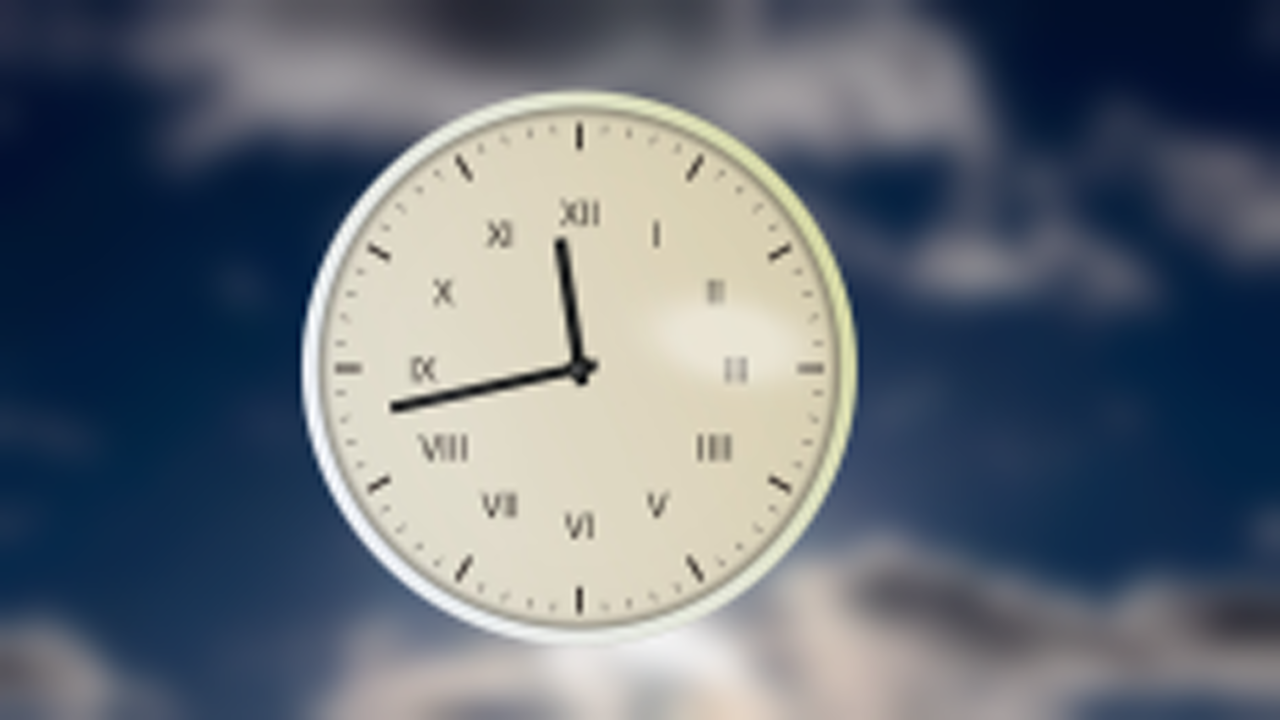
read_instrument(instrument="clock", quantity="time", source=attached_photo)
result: 11:43
